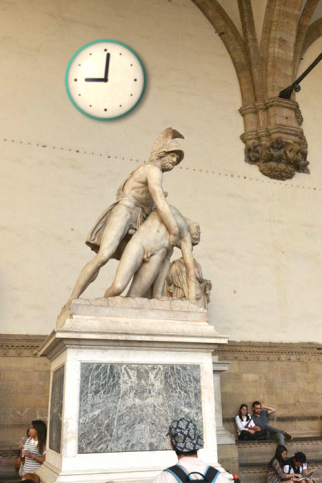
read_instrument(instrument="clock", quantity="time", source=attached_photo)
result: 9:01
